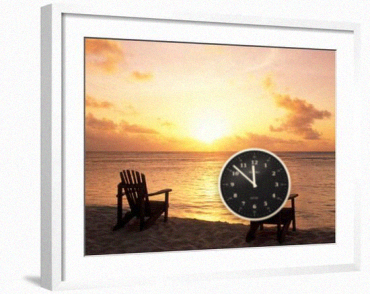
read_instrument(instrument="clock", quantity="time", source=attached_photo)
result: 11:52
